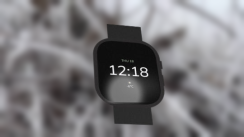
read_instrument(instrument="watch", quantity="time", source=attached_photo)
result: 12:18
